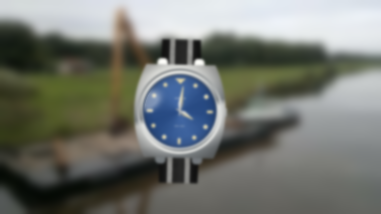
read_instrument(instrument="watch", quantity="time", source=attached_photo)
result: 4:01
